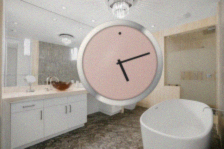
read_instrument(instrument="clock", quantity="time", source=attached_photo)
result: 5:12
